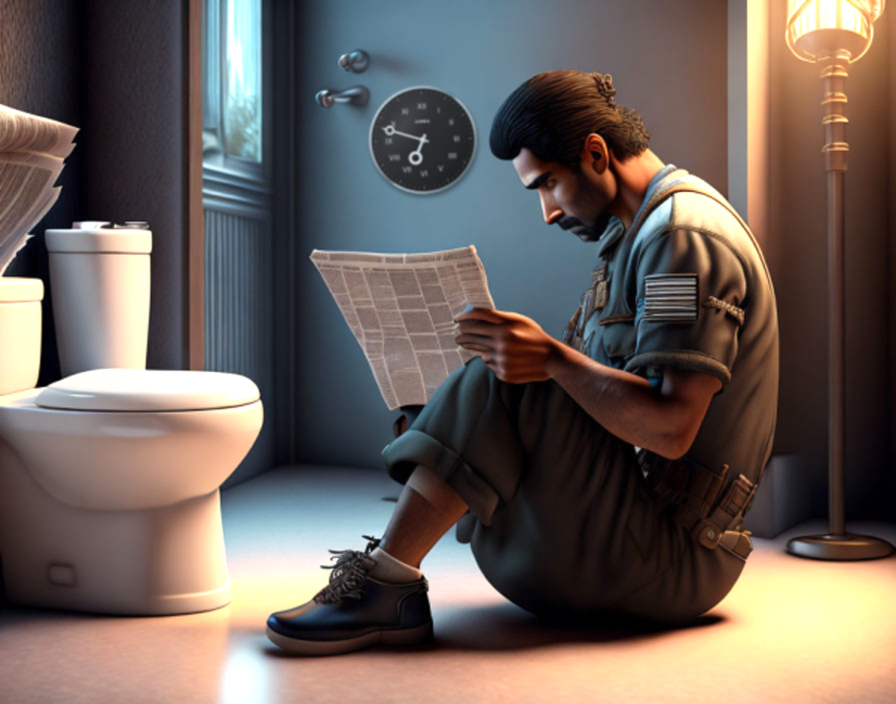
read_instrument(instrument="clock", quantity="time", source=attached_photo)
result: 6:48
